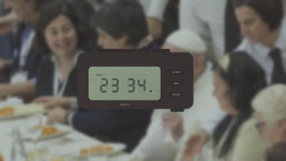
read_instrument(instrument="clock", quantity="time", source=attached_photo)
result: 23:34
